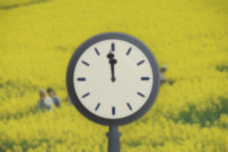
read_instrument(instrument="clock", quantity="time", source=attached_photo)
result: 11:59
